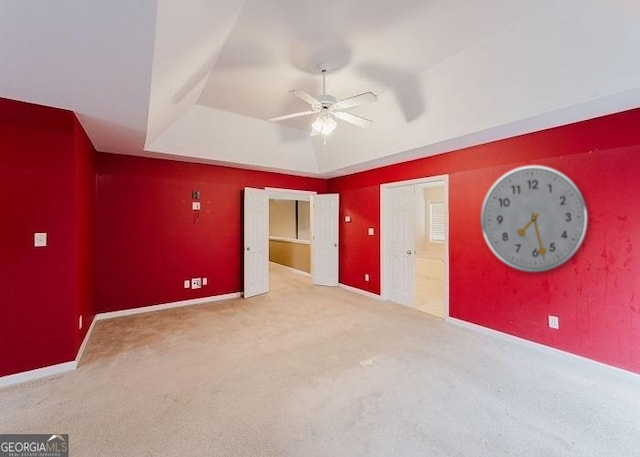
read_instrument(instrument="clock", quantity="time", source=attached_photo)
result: 7:28
